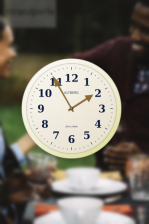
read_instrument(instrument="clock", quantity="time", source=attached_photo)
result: 1:55
